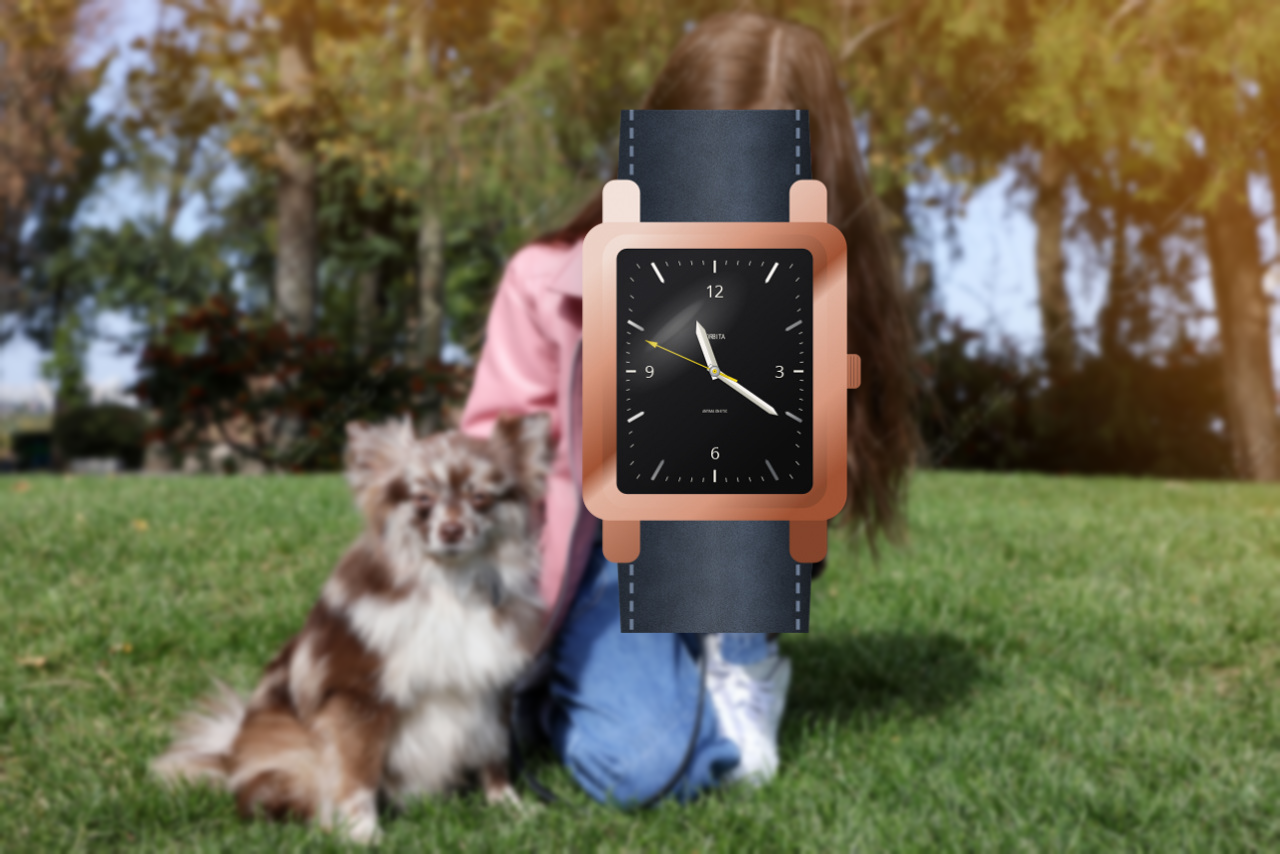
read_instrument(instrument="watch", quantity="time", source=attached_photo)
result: 11:20:49
